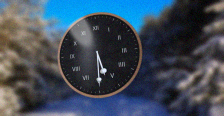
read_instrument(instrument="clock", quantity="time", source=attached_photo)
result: 5:30
